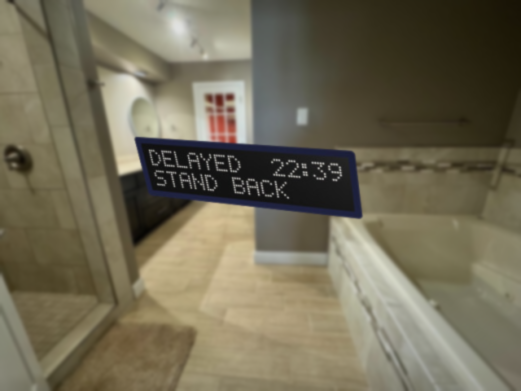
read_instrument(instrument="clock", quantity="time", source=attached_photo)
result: 22:39
